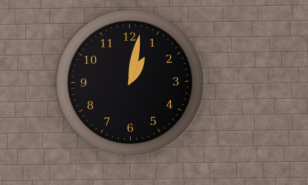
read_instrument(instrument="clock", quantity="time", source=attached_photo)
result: 1:02
